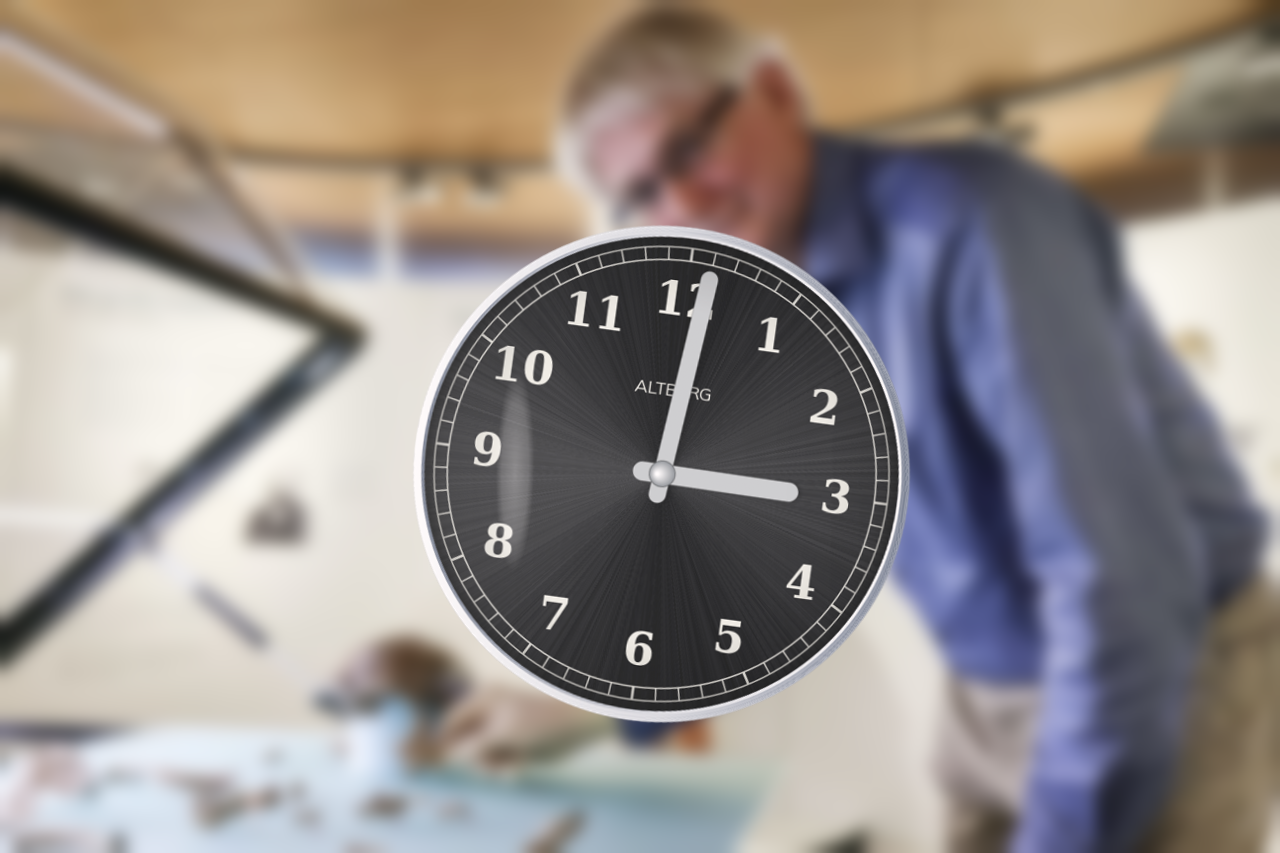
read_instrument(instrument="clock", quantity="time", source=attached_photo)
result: 3:01
